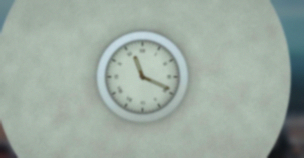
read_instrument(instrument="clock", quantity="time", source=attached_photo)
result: 11:19
